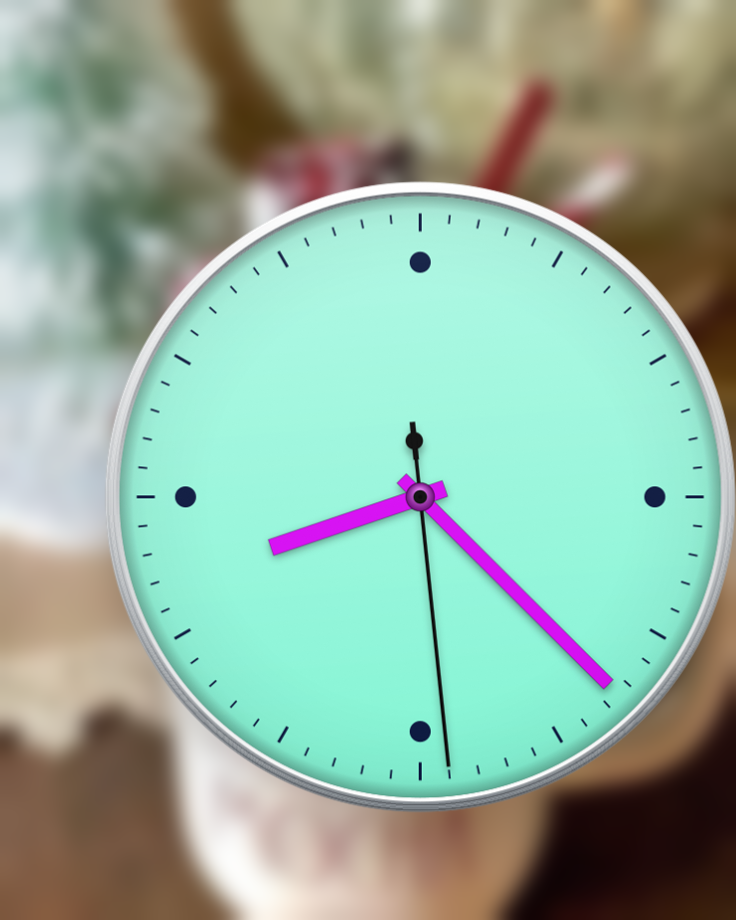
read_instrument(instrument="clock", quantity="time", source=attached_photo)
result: 8:22:29
